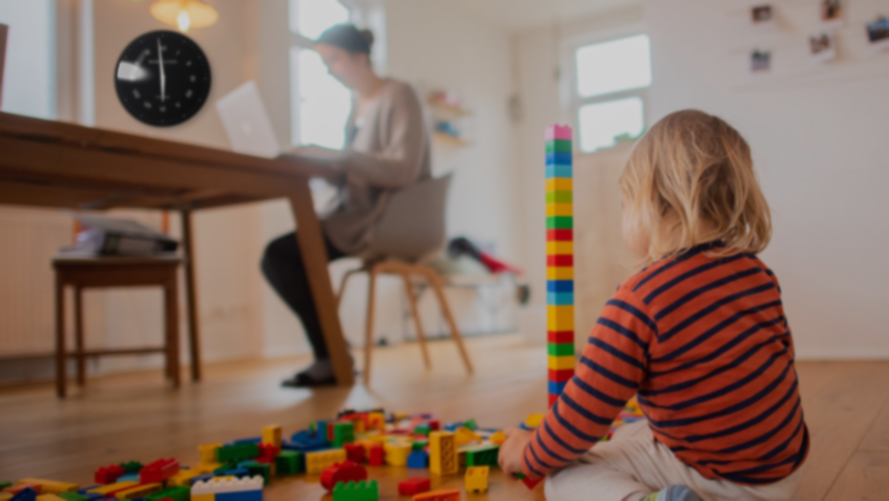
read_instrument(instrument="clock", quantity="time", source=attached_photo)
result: 5:59
